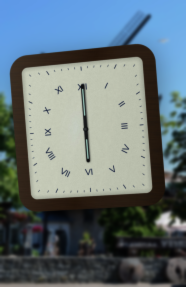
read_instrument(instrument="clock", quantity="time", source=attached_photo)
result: 6:00
